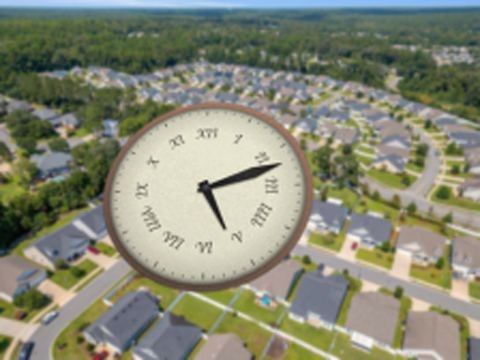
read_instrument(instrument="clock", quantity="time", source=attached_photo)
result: 5:12
